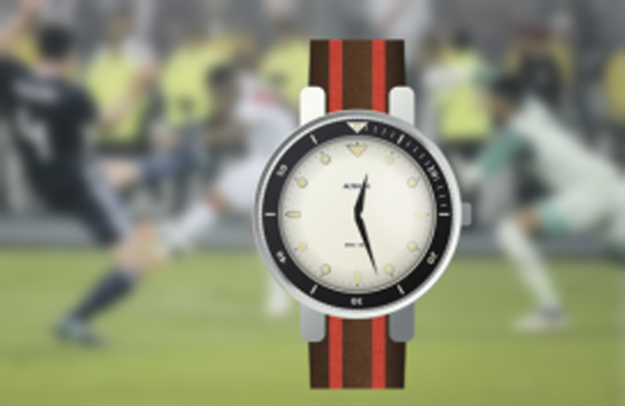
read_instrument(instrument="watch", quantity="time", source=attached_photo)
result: 12:27
